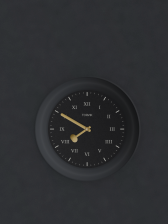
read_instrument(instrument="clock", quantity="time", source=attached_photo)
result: 7:50
